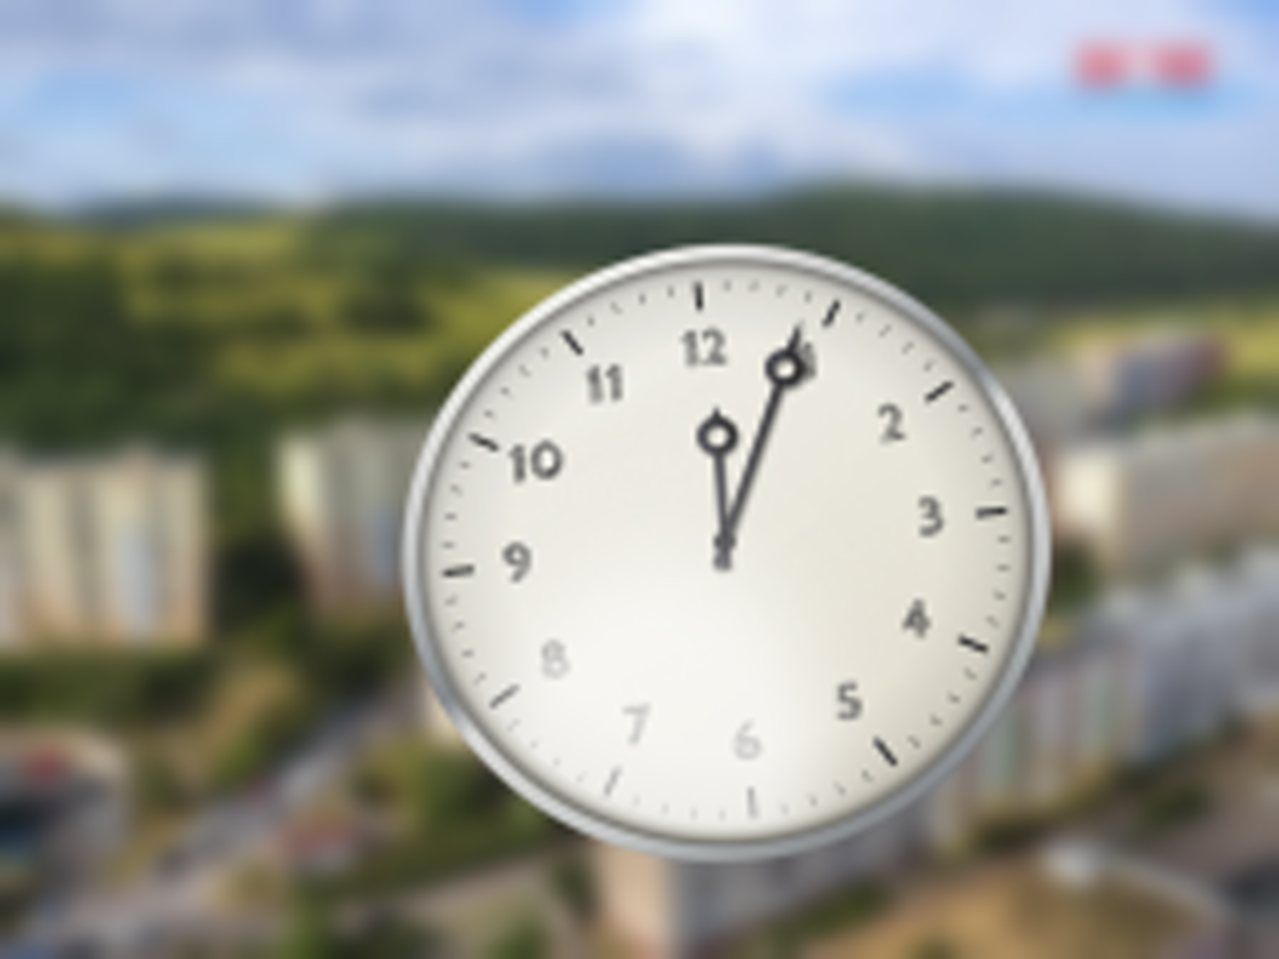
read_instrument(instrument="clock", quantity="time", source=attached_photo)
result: 12:04
